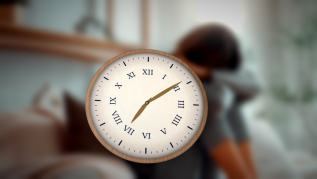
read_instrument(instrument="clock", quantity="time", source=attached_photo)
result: 7:09
